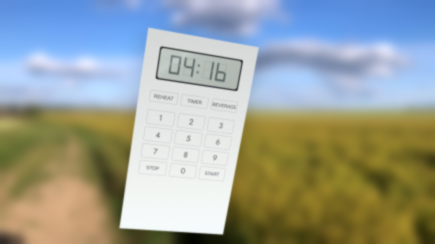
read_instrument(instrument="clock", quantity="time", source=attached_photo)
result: 4:16
